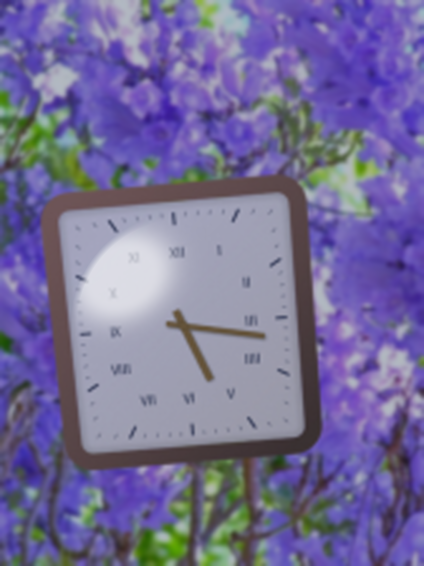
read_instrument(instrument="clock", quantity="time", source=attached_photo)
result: 5:17
